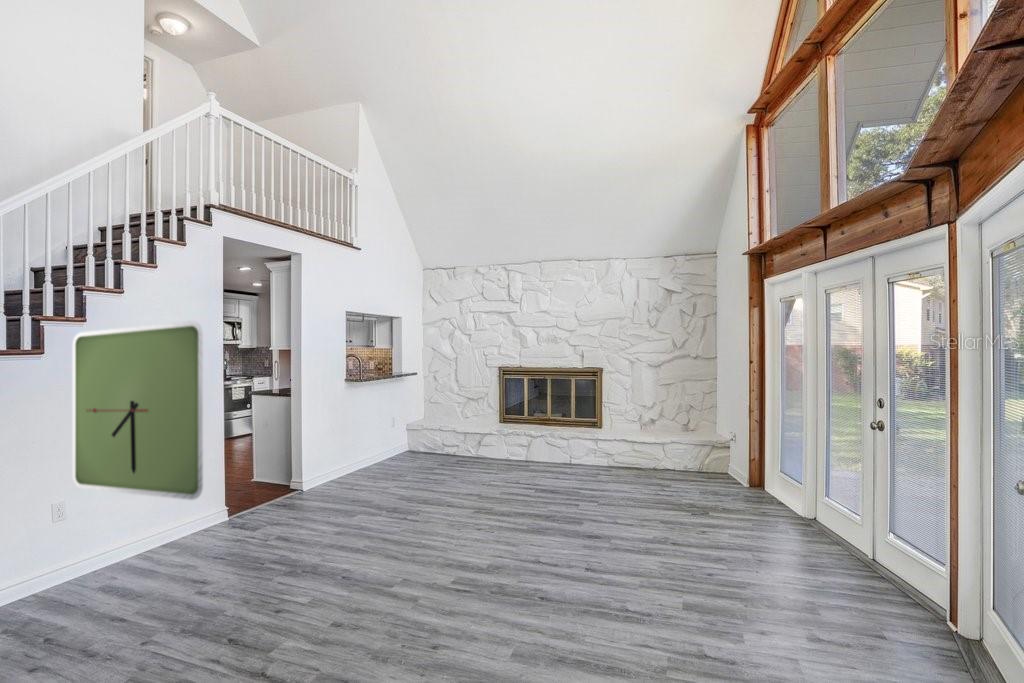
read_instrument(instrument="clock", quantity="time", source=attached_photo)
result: 7:29:45
